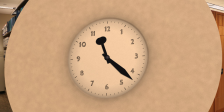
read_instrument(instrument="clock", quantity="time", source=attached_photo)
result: 11:22
